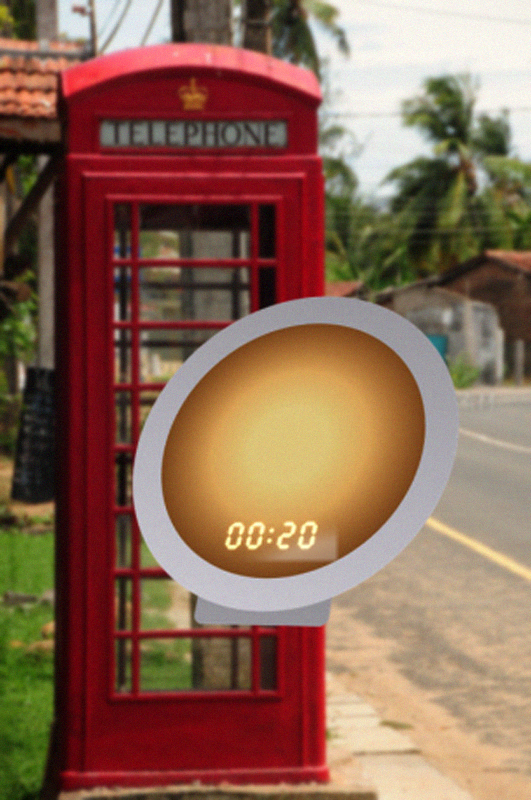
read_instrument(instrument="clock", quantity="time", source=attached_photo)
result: 0:20
